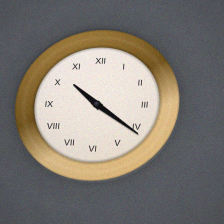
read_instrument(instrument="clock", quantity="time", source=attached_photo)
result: 10:21
